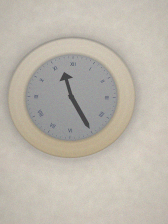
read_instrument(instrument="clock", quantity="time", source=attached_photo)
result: 11:25
